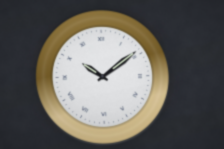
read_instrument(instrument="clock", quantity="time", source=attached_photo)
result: 10:09
